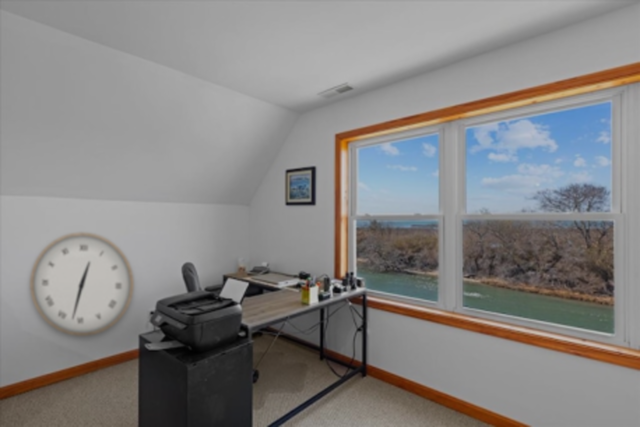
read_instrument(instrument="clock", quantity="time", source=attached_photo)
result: 12:32
